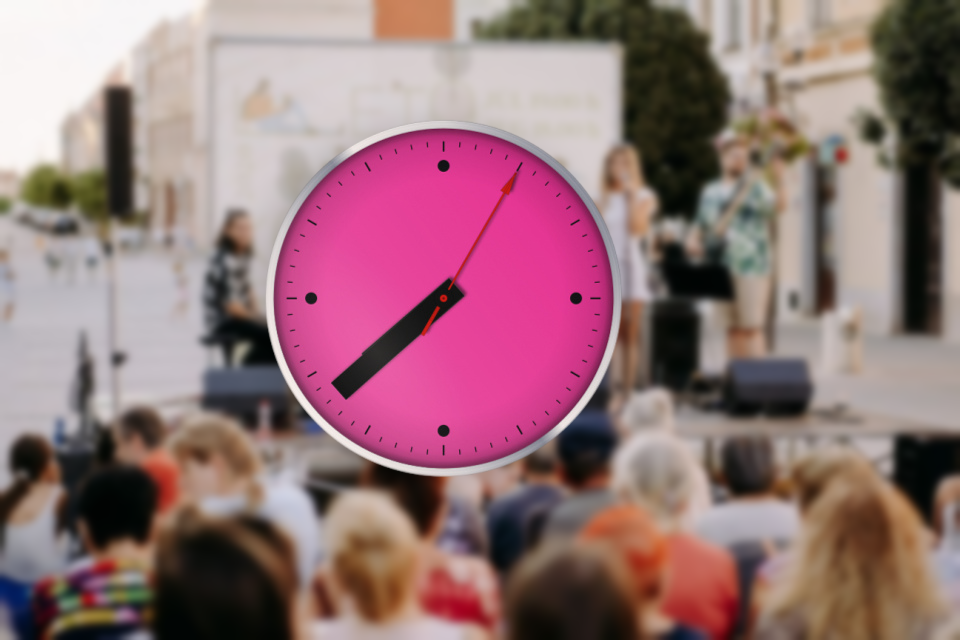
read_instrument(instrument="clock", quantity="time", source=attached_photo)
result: 7:38:05
